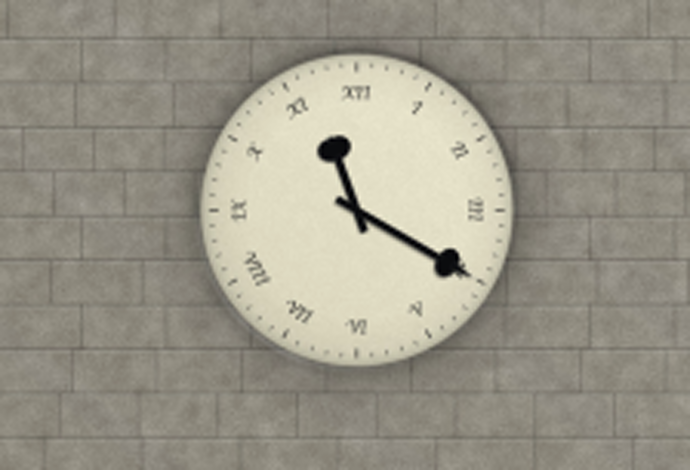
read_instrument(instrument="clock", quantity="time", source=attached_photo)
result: 11:20
